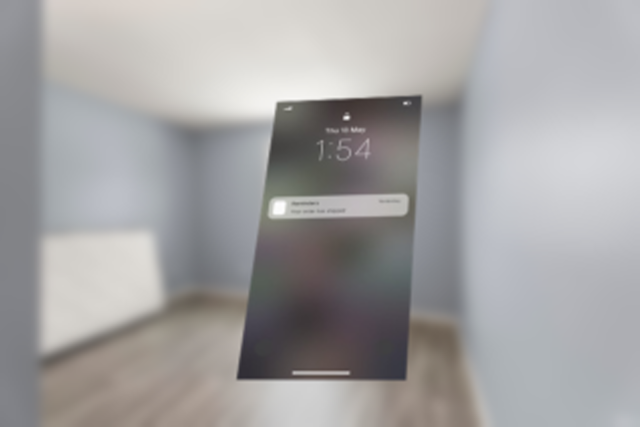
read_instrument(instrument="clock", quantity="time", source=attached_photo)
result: 1:54
